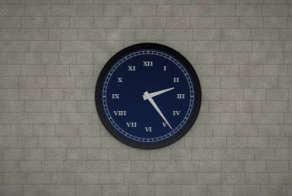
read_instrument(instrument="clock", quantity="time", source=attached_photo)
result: 2:24
